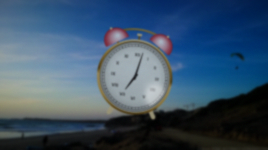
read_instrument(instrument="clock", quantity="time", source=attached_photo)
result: 7:02
